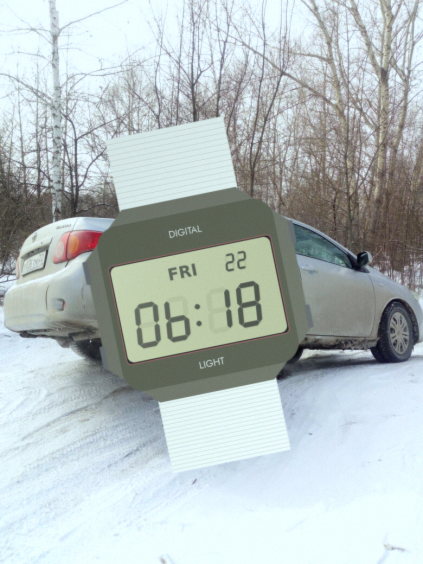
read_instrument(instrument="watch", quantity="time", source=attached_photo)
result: 6:18
